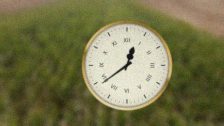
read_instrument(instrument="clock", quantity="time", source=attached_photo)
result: 12:39
